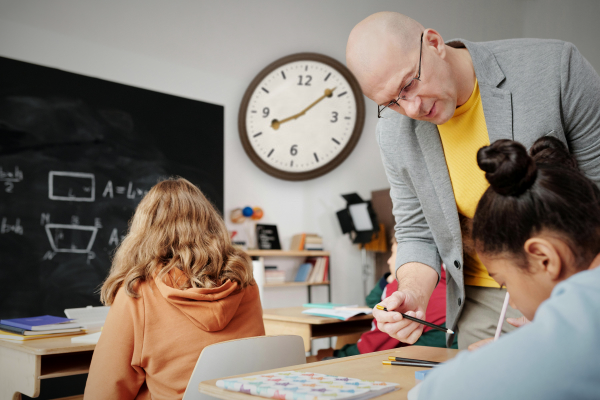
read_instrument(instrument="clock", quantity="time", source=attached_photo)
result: 8:08
